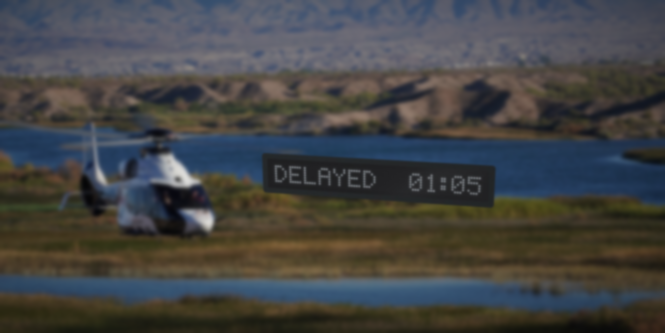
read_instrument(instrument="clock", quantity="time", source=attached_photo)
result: 1:05
